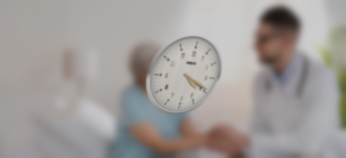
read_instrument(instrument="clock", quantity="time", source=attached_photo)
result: 4:19
